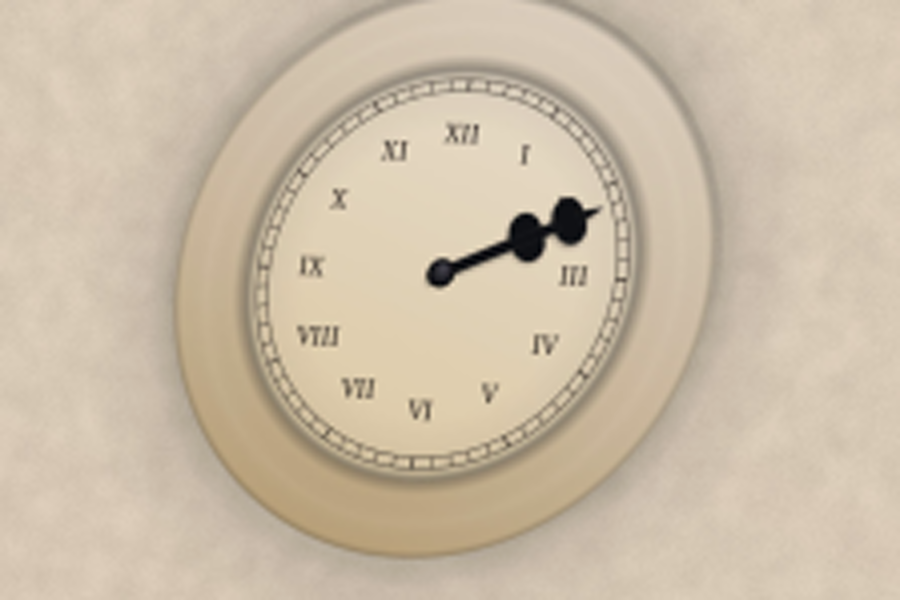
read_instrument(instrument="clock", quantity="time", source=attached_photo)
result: 2:11
